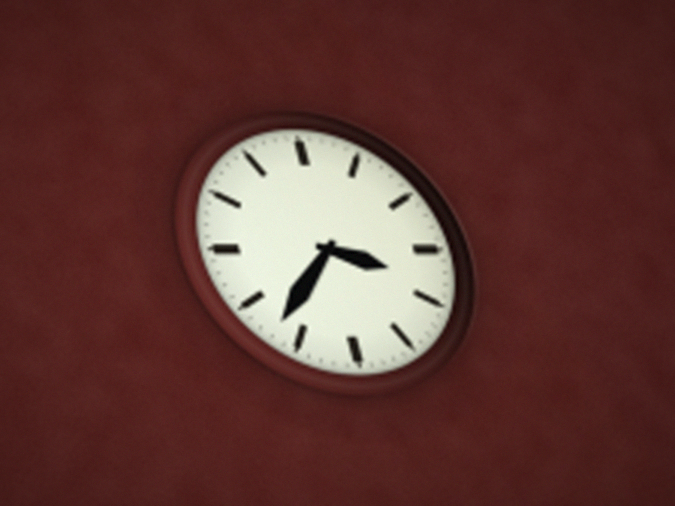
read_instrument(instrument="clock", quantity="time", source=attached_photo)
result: 3:37
